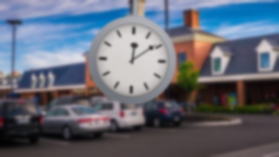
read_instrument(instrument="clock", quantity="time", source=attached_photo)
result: 12:09
